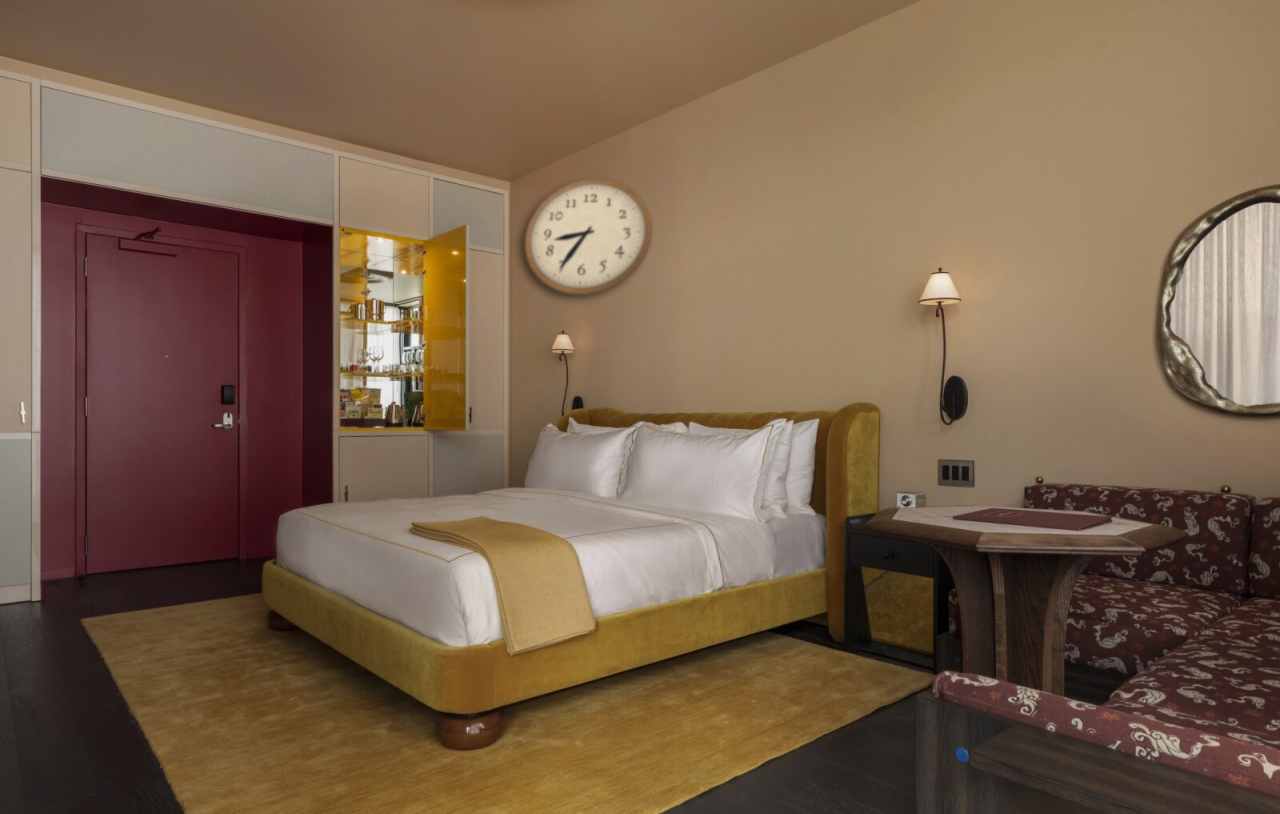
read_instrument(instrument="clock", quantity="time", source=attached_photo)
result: 8:35
